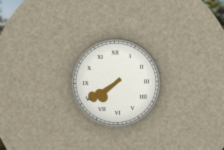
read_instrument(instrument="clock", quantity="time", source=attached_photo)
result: 7:40
